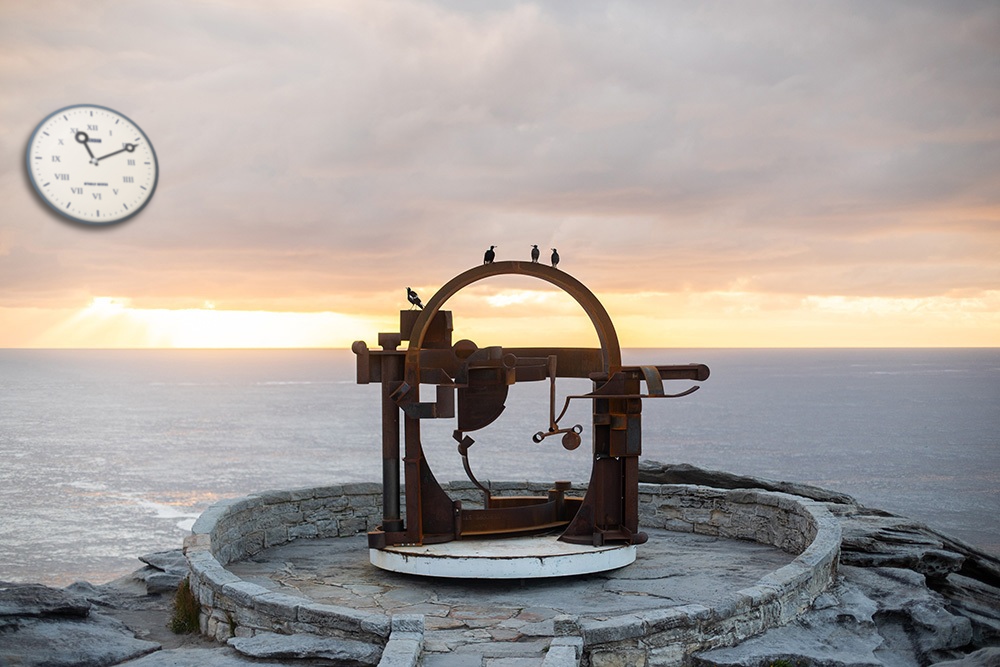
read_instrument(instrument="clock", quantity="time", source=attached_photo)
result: 11:11
